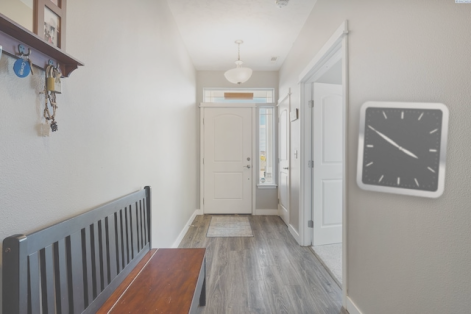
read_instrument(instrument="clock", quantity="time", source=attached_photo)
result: 3:50
